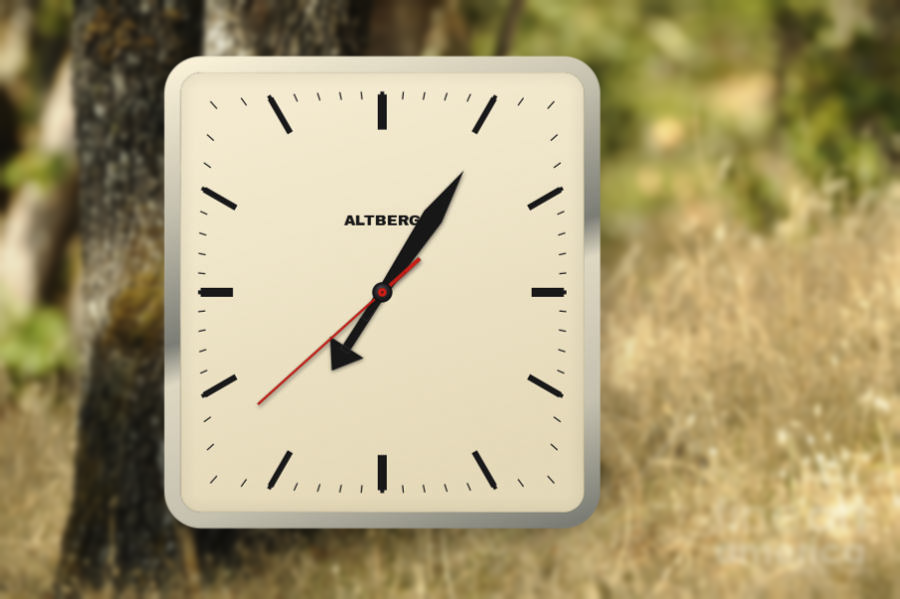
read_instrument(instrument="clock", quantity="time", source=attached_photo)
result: 7:05:38
